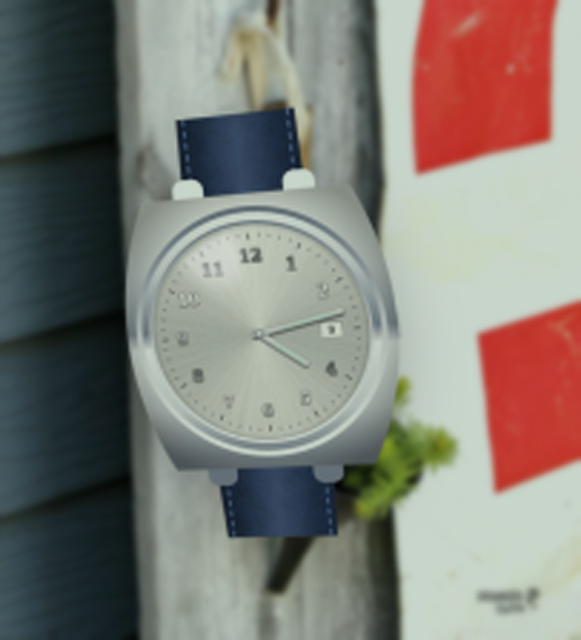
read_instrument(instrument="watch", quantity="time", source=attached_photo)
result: 4:13
